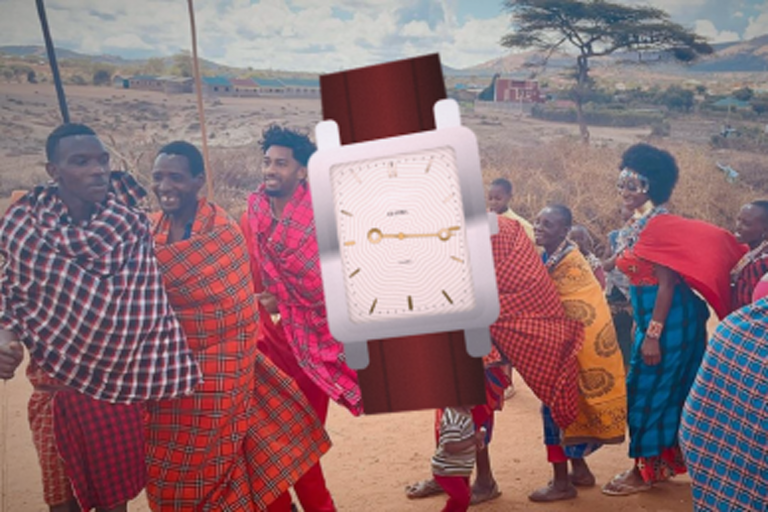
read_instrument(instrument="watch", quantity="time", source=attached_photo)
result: 9:16
